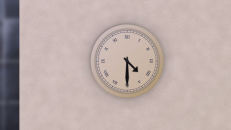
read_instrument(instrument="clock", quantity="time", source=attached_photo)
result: 4:30
